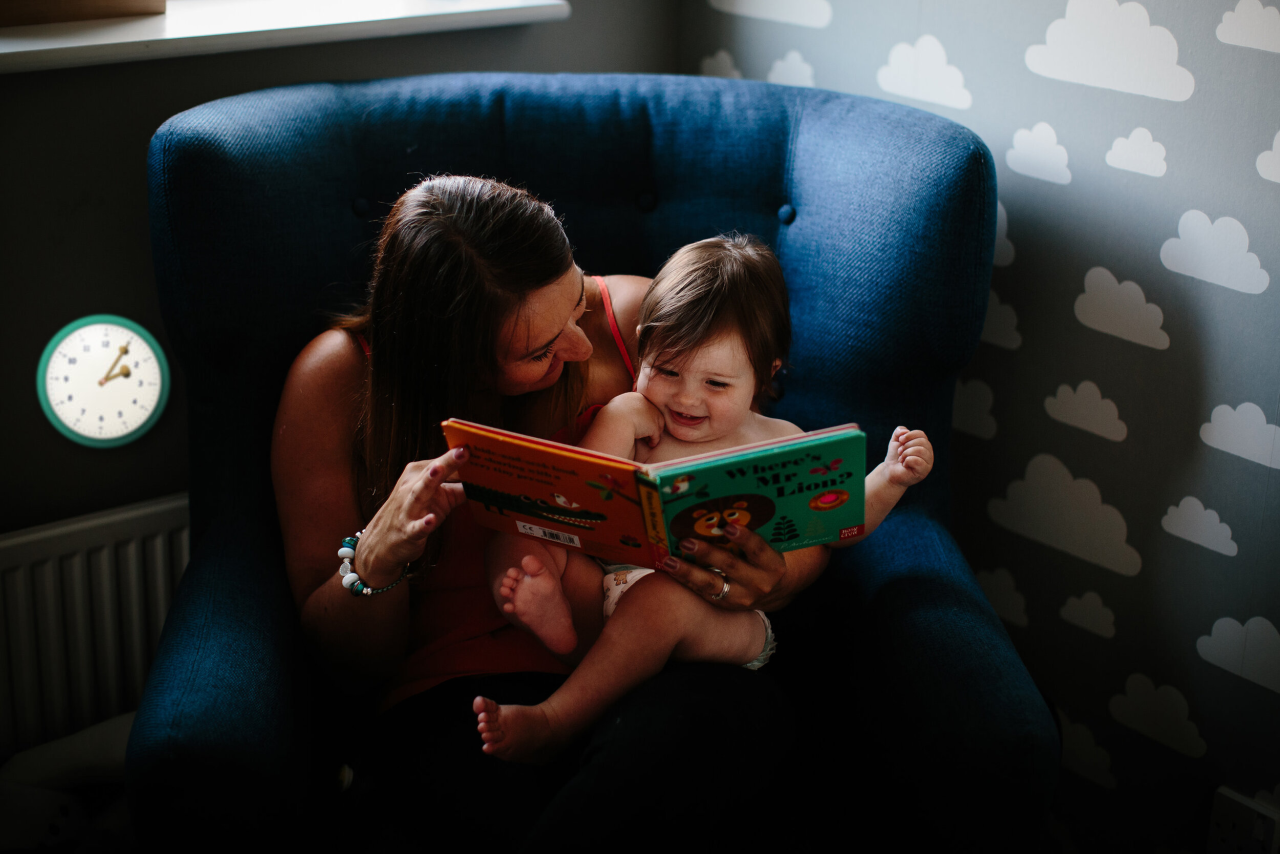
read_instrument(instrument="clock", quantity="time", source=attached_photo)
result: 2:05
